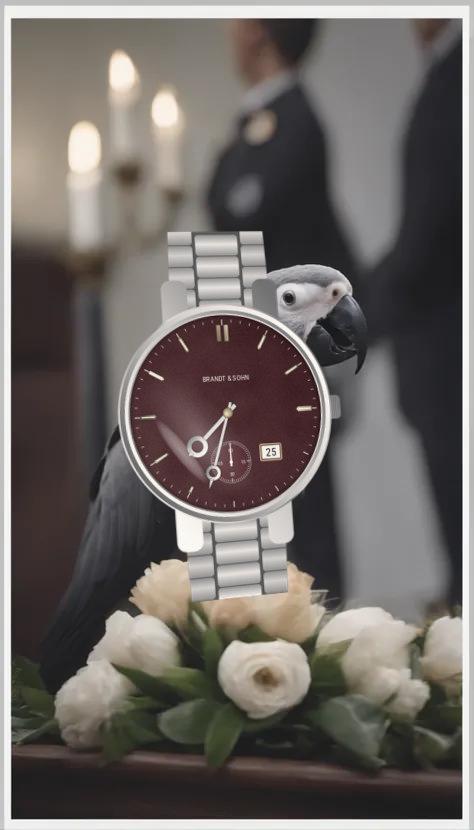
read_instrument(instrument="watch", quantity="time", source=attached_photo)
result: 7:33
